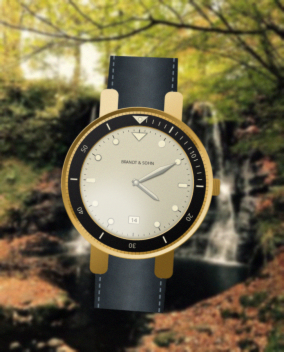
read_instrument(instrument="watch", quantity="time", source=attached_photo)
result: 4:10
